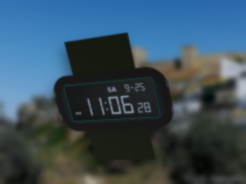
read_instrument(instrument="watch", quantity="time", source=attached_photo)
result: 11:06
